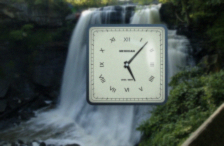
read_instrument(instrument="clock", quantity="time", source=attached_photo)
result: 5:07
